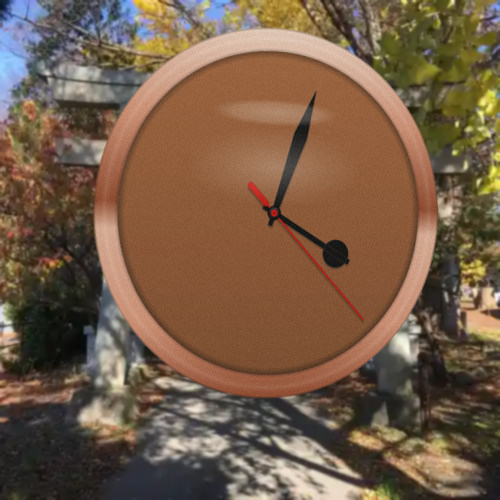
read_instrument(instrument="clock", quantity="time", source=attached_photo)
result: 4:03:23
